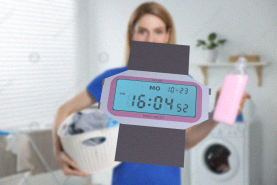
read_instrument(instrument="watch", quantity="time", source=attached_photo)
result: 16:04:52
